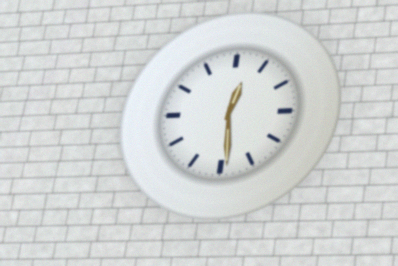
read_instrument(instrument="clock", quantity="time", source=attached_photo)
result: 12:29
